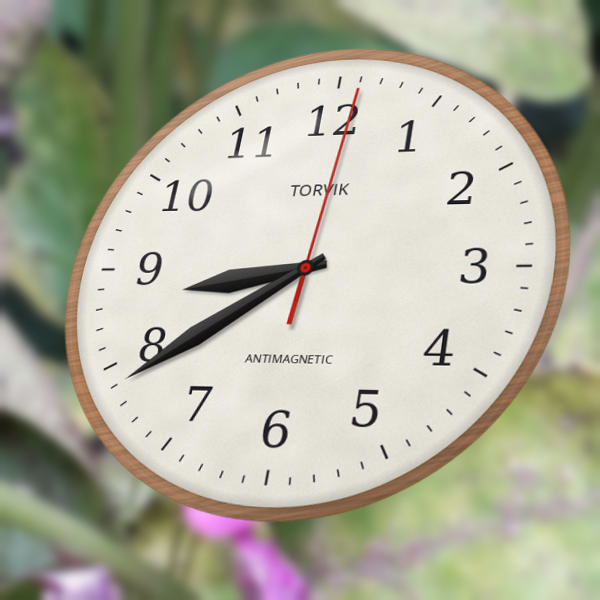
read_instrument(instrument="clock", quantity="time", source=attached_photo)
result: 8:39:01
